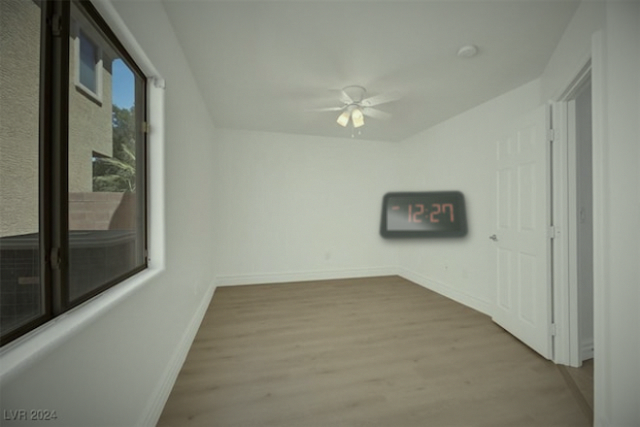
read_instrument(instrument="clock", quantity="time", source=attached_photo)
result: 12:27
